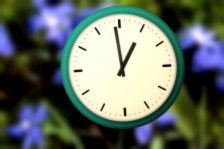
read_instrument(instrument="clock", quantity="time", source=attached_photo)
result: 12:59
